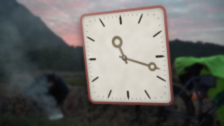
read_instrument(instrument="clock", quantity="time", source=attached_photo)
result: 11:18
